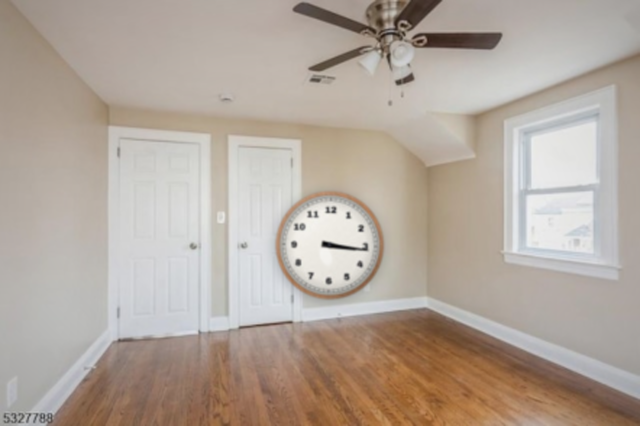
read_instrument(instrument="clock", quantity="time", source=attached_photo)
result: 3:16
